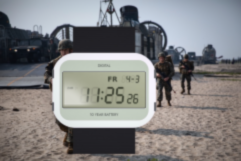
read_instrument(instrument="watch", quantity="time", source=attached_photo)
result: 11:25:26
